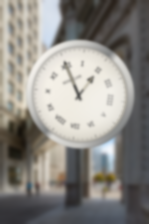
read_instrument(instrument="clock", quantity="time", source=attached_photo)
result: 2:00
